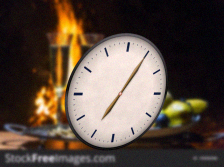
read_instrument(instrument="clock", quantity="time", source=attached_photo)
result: 7:05
